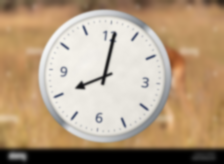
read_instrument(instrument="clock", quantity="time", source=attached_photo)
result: 8:01
